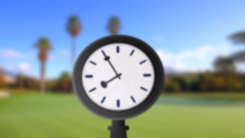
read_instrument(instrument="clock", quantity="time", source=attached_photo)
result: 7:55
